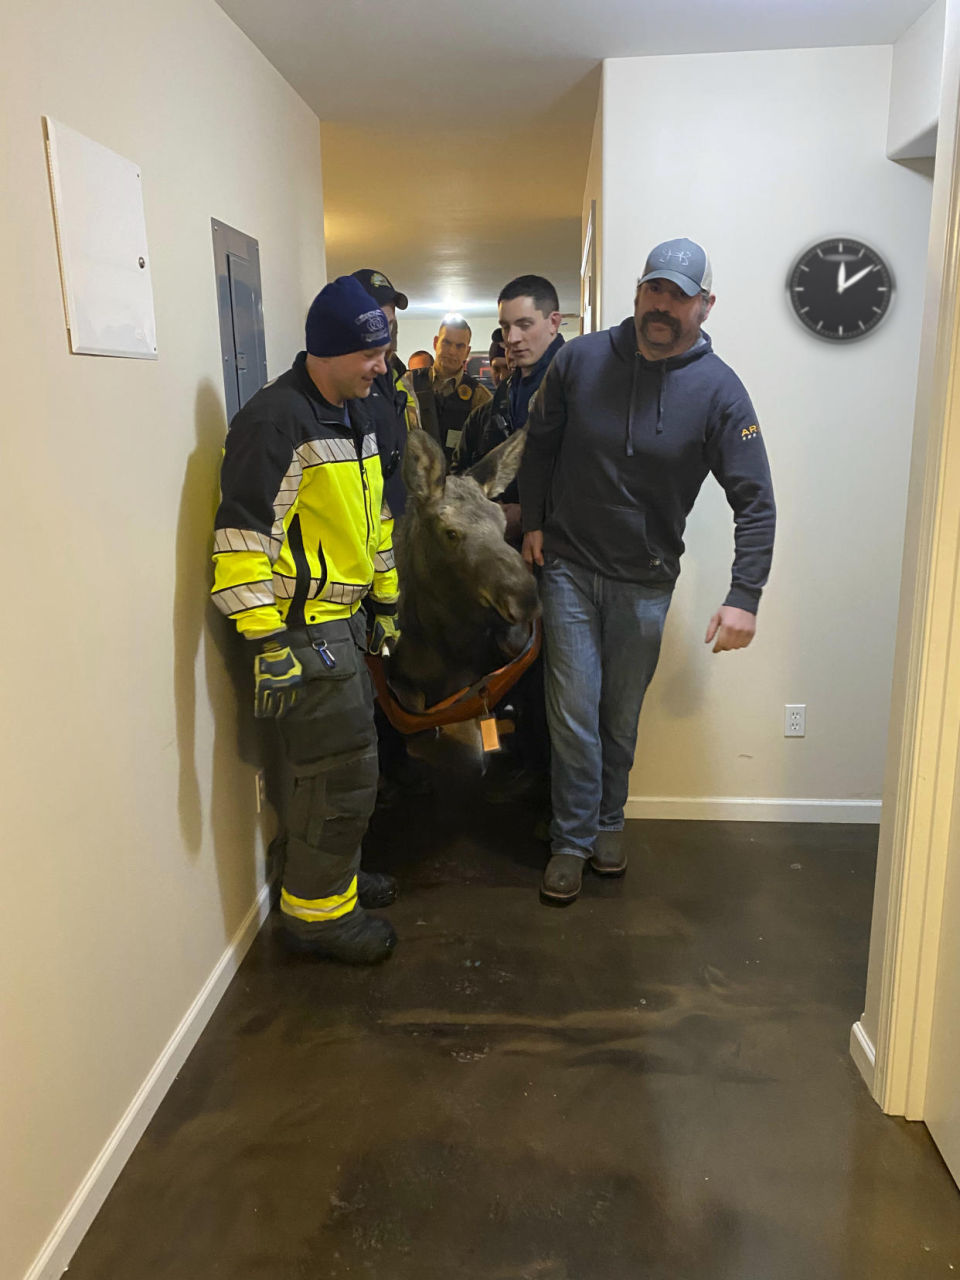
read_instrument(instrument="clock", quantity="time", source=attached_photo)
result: 12:09
